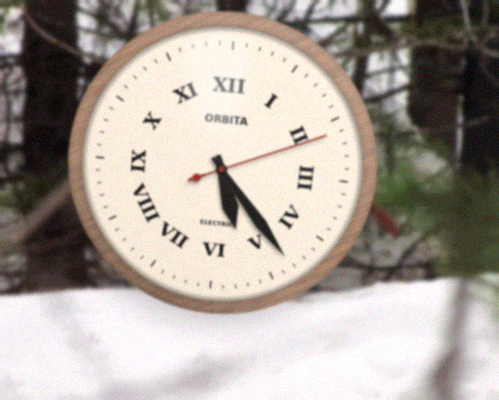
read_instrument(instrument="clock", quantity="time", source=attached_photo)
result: 5:23:11
